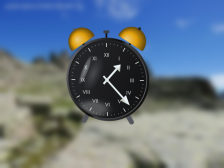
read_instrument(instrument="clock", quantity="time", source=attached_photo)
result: 1:23
